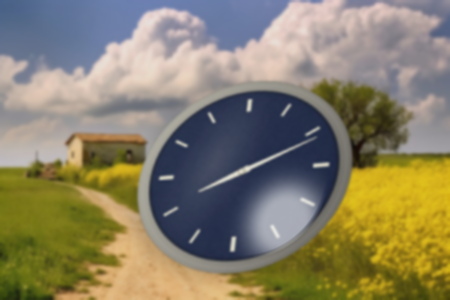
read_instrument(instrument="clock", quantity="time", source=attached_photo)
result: 8:11
